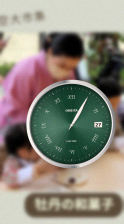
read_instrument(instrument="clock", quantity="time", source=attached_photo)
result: 1:05
